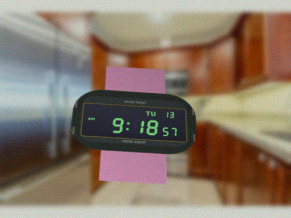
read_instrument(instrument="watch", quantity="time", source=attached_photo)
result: 9:18:57
